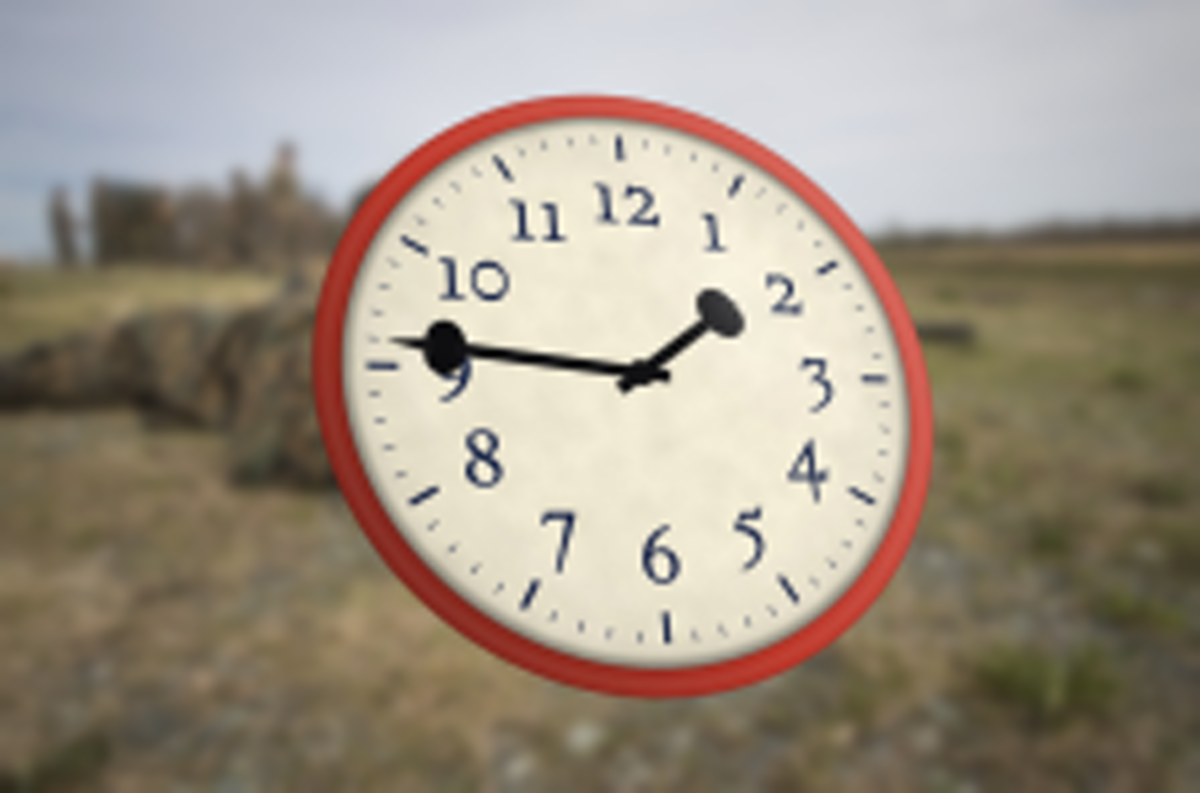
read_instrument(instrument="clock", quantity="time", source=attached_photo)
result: 1:46
